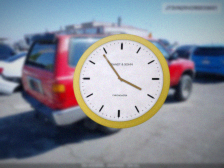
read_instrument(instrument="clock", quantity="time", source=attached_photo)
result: 3:54
